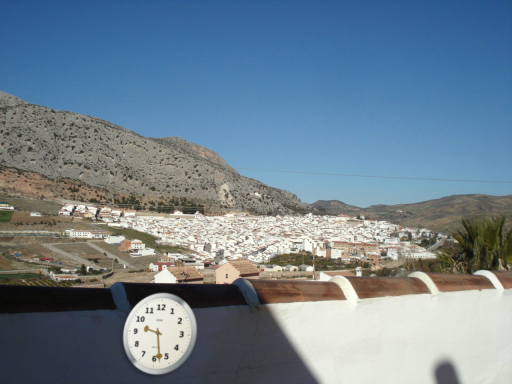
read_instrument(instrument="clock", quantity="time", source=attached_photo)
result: 9:28
